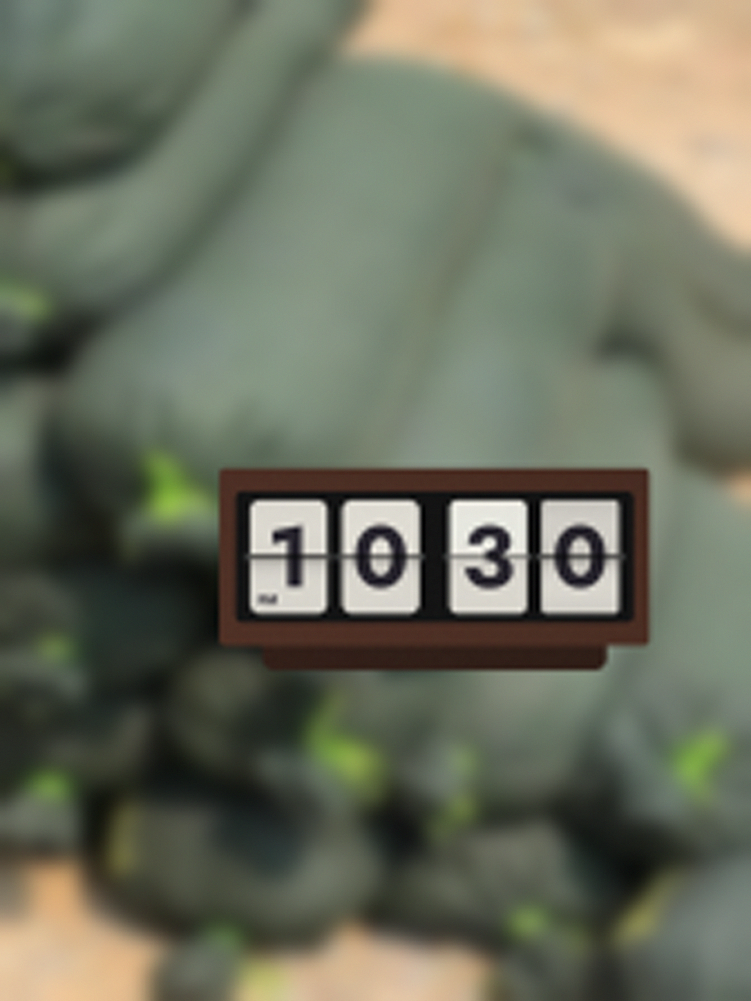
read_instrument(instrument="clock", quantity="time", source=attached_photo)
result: 10:30
